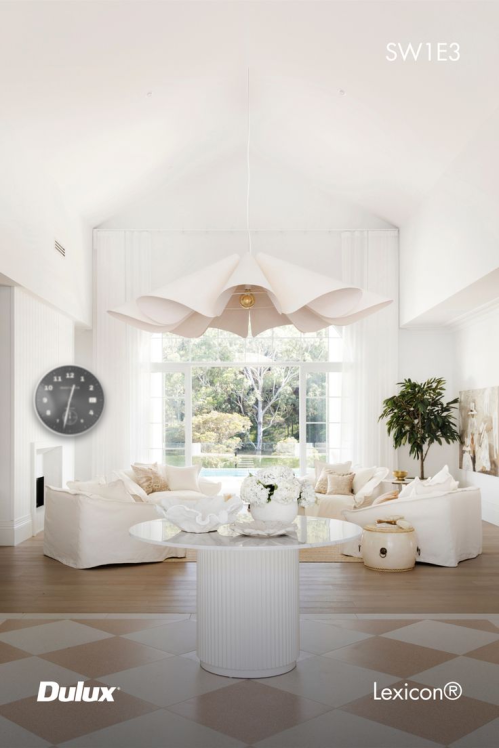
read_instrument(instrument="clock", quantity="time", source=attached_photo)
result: 12:32
